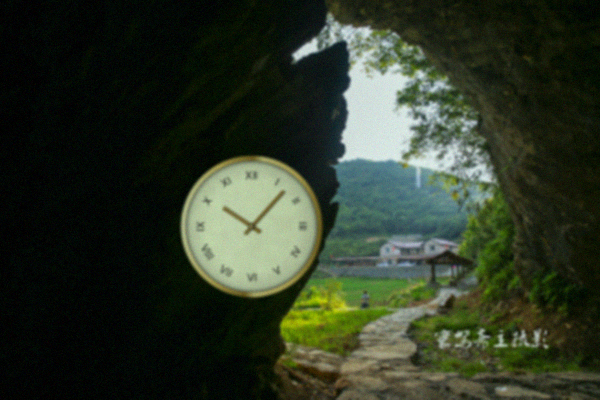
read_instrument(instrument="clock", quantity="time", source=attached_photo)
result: 10:07
